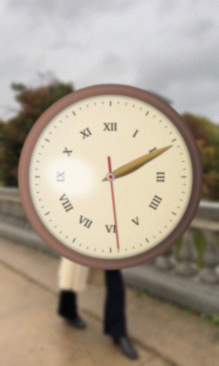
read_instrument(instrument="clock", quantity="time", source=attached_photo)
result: 2:10:29
